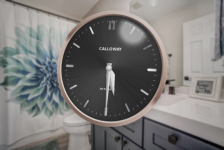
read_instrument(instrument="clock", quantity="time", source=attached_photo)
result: 5:30
